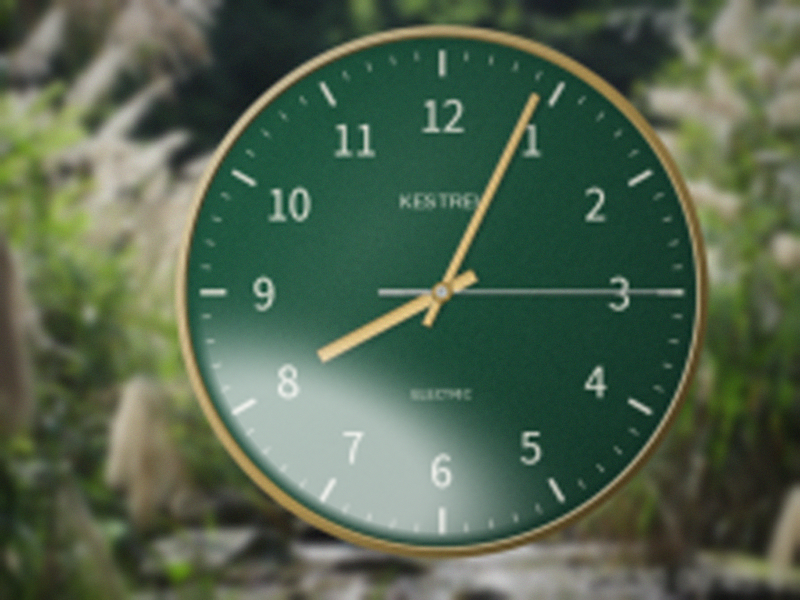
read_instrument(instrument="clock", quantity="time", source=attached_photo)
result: 8:04:15
